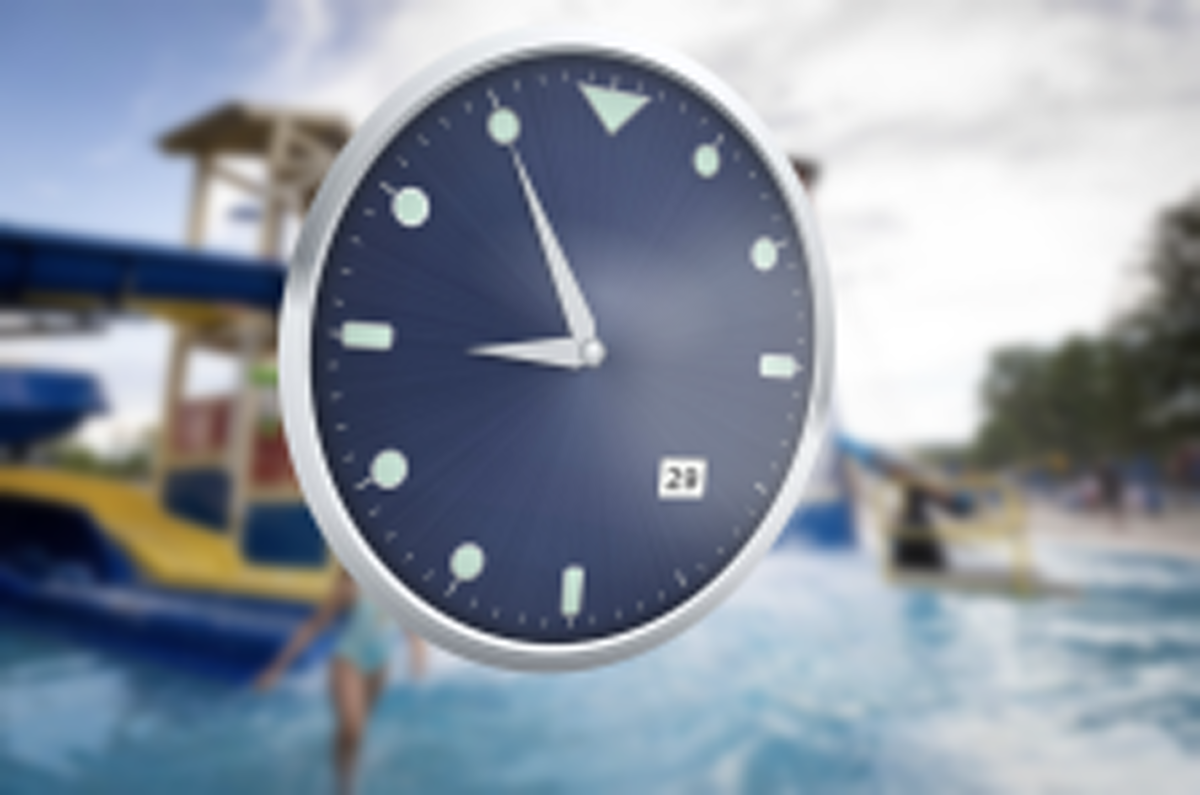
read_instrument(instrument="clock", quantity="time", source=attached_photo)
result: 8:55
